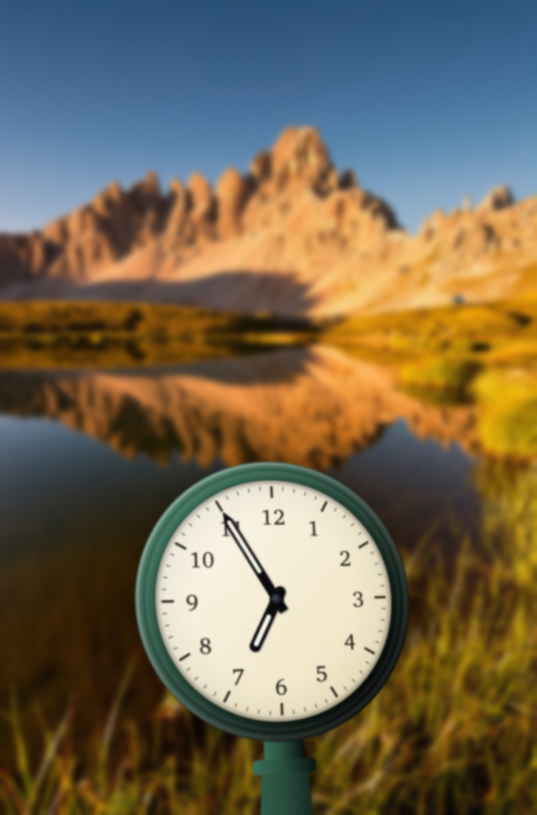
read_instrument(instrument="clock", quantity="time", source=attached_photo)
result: 6:55
